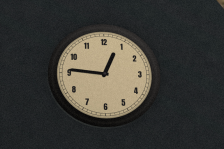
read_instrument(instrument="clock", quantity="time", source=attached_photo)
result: 12:46
